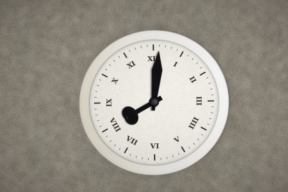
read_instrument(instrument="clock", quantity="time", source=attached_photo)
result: 8:01
